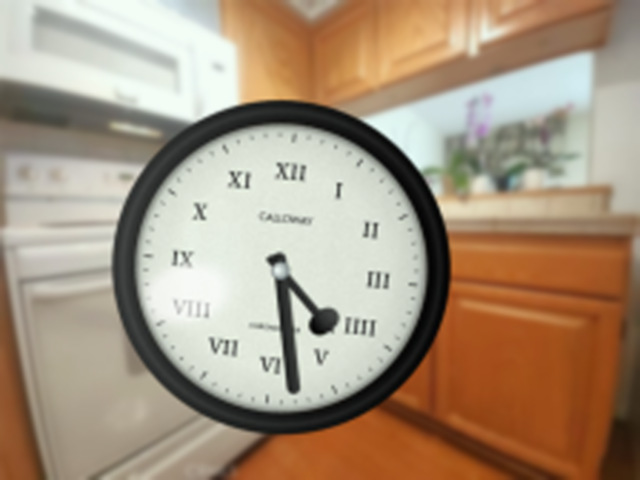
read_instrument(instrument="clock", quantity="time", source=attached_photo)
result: 4:28
